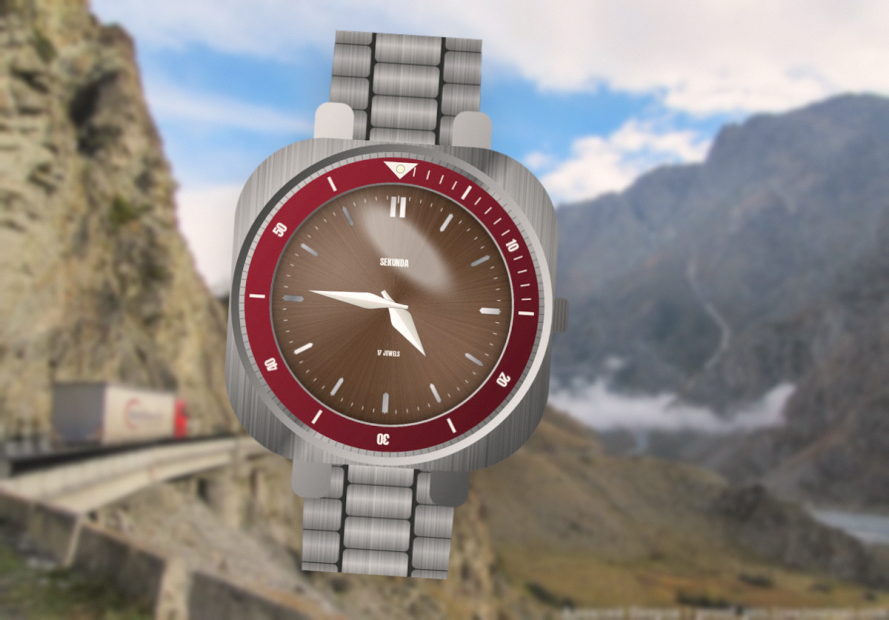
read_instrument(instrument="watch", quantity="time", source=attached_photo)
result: 4:46
